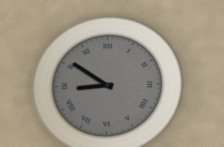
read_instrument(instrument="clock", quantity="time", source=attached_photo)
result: 8:51
